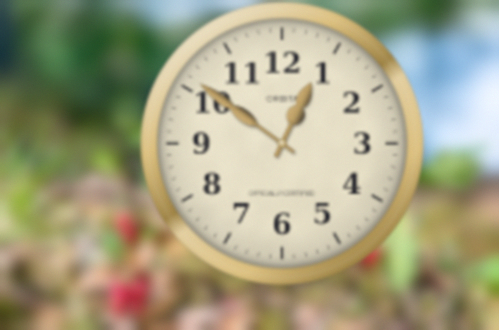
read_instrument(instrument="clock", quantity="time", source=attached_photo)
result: 12:51
